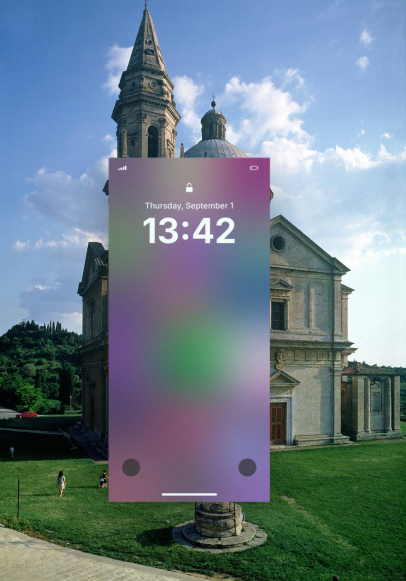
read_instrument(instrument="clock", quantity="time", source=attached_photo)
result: 13:42
